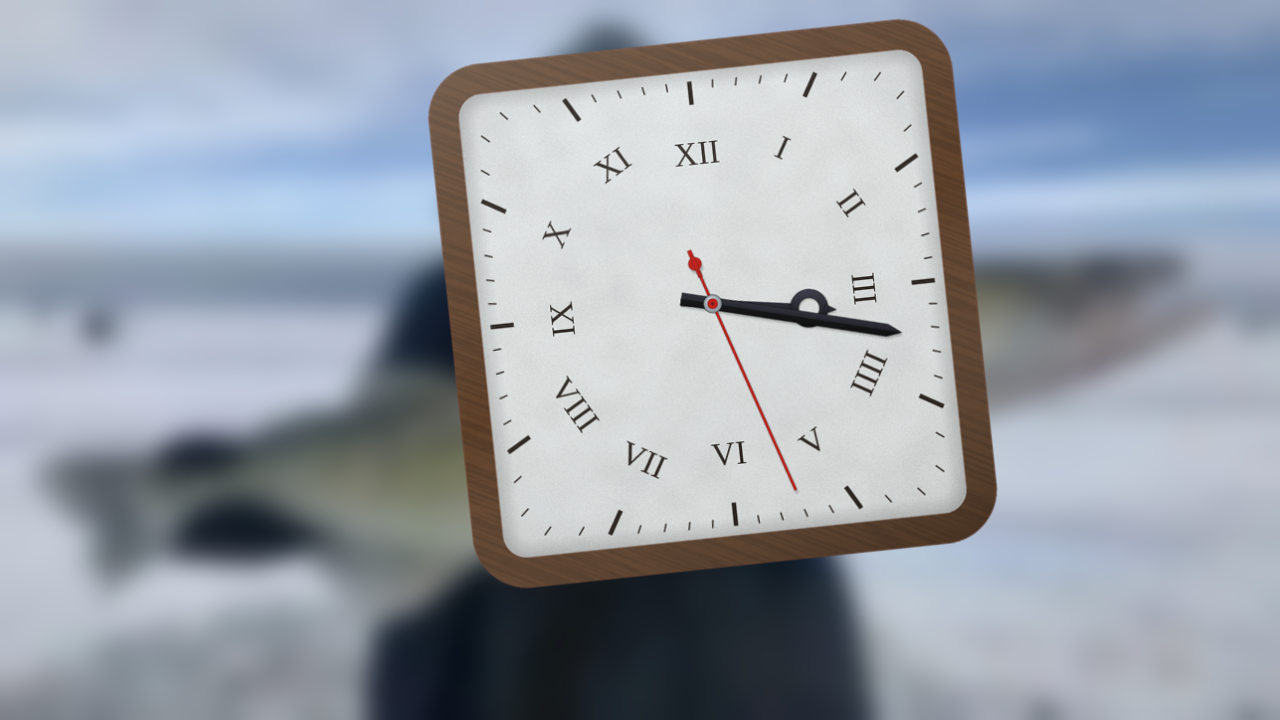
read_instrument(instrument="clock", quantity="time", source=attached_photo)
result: 3:17:27
